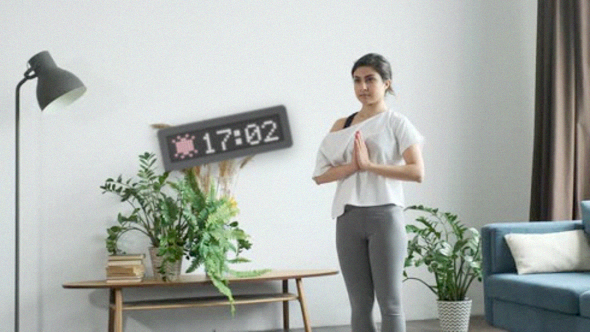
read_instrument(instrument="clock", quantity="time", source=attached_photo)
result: 17:02
